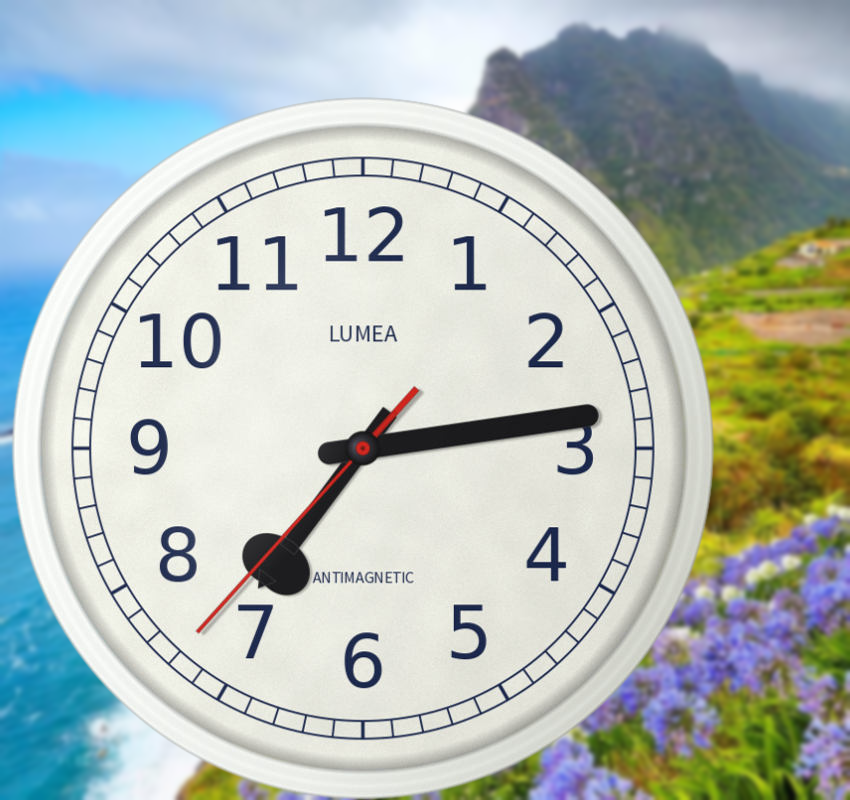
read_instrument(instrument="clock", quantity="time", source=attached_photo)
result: 7:13:37
